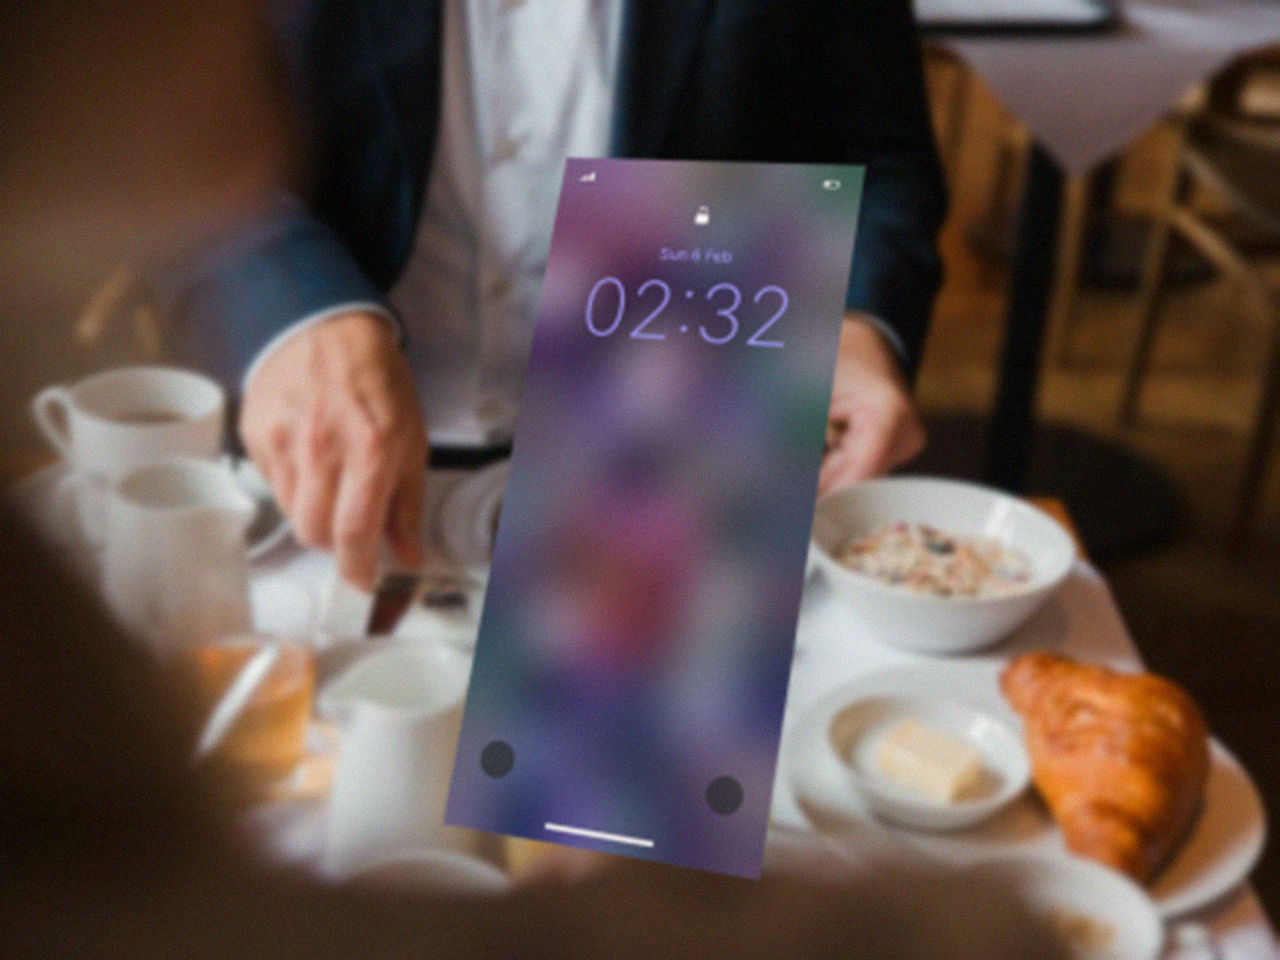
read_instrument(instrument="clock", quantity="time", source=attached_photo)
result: 2:32
